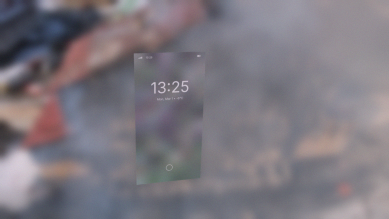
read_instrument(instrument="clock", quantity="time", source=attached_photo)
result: 13:25
